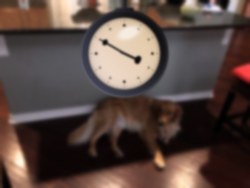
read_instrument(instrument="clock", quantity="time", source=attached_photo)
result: 3:50
